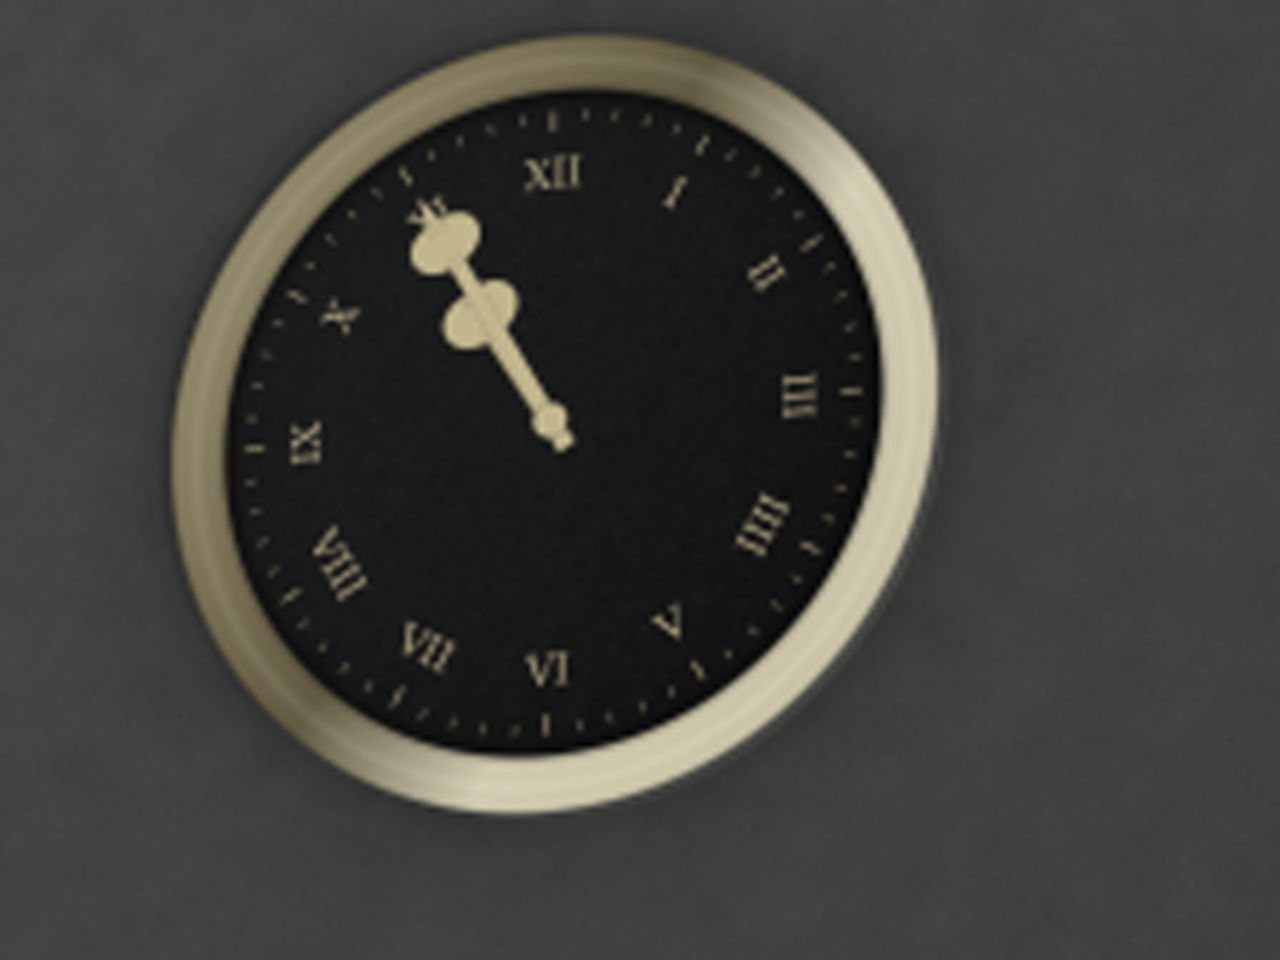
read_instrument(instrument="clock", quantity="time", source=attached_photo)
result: 10:55
